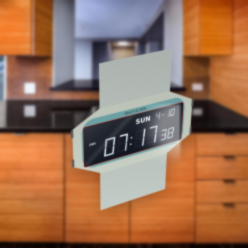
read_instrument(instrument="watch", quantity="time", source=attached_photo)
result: 7:17:38
